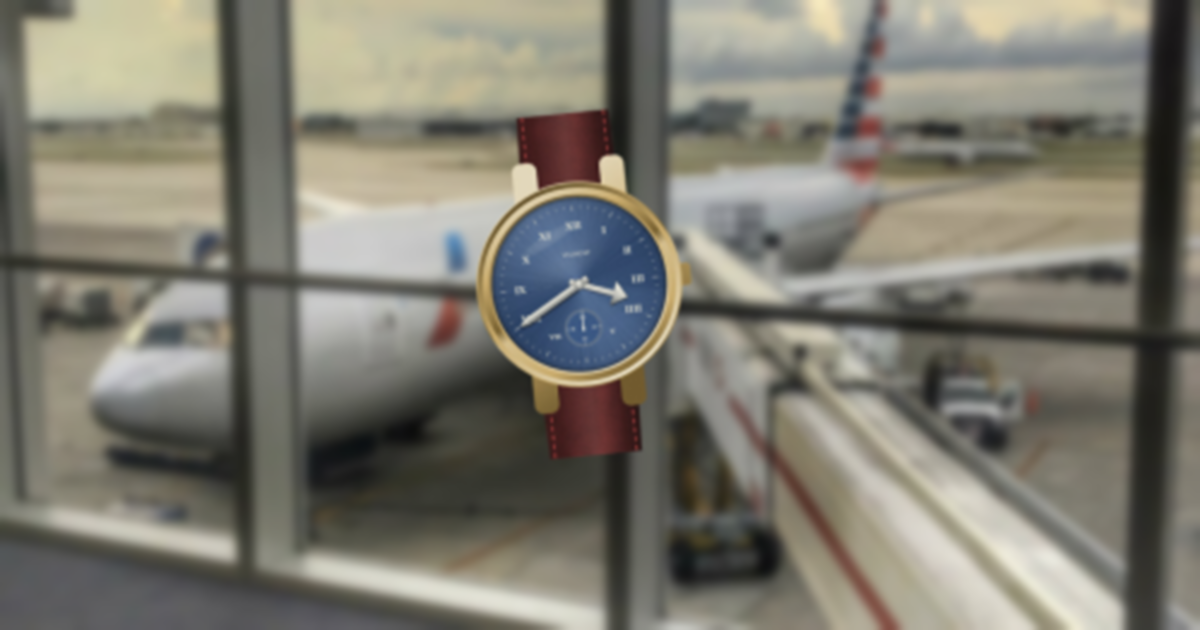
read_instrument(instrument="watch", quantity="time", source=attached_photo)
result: 3:40
